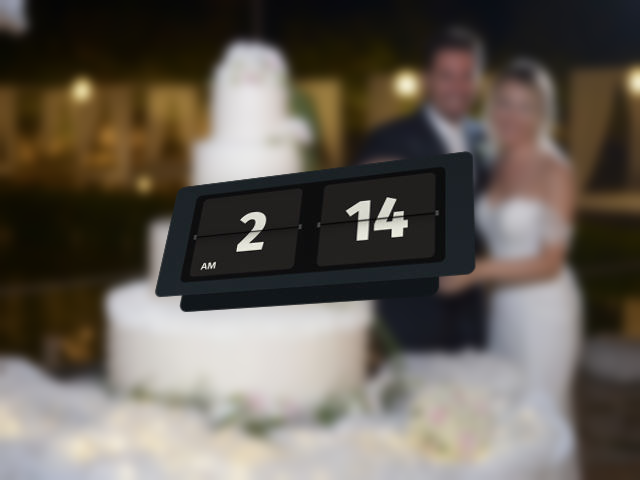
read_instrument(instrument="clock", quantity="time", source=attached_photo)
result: 2:14
